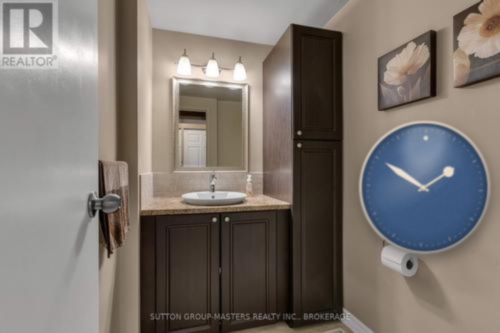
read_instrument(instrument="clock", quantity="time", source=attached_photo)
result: 1:50
